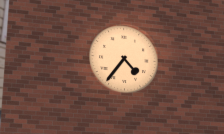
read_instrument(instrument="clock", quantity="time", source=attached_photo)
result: 4:36
